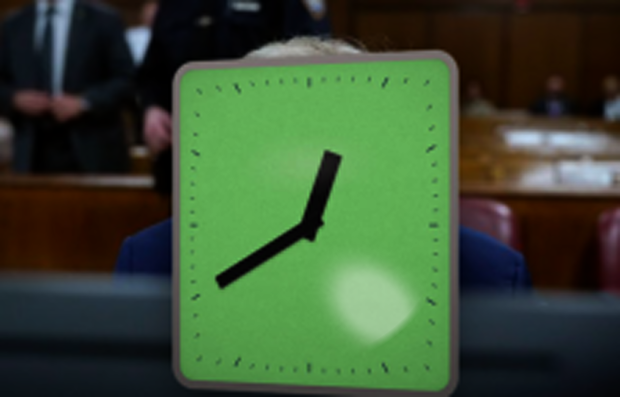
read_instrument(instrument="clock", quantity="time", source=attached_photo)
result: 12:40
